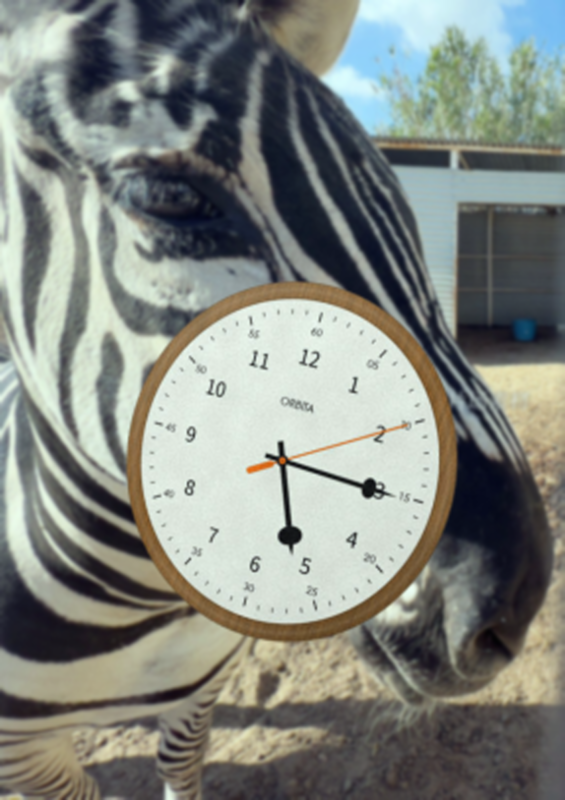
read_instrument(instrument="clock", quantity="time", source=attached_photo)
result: 5:15:10
